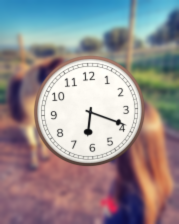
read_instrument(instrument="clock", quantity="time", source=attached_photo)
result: 6:19
